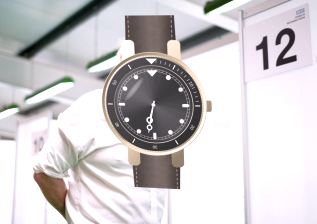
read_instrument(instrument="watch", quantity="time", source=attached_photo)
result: 6:32
